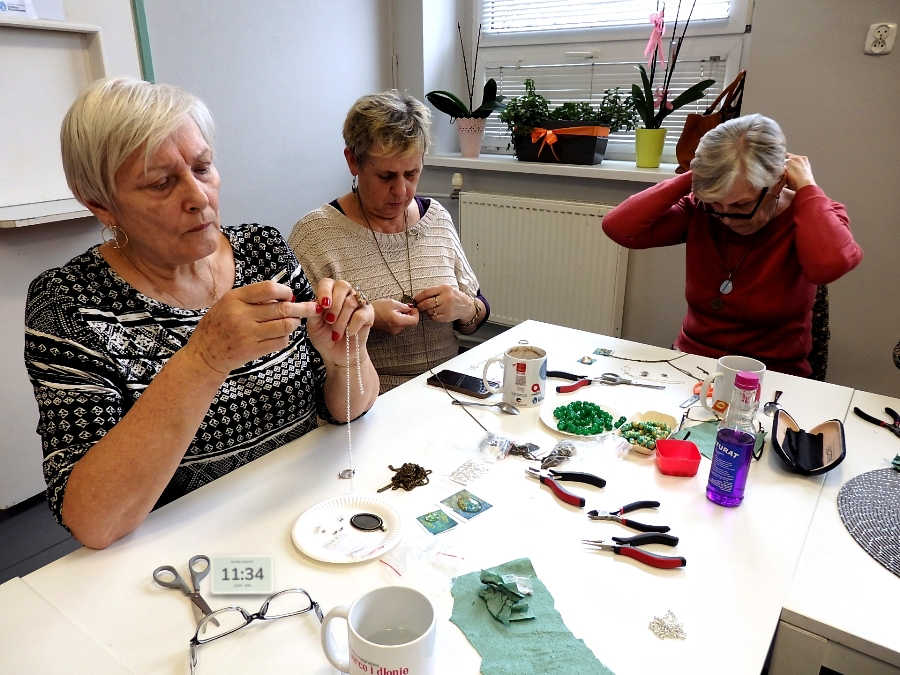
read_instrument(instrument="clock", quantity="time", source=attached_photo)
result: 11:34
